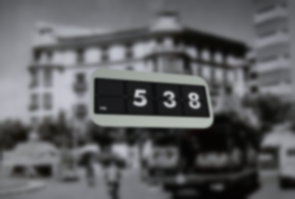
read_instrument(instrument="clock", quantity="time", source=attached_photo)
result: 5:38
